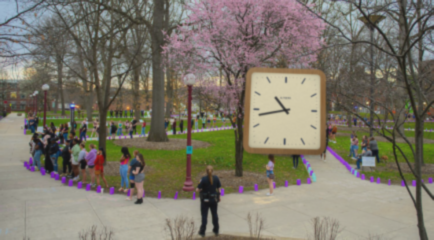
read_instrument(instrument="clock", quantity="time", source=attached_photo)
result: 10:43
